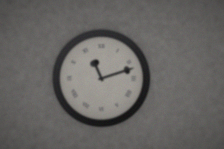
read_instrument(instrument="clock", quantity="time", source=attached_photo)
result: 11:12
